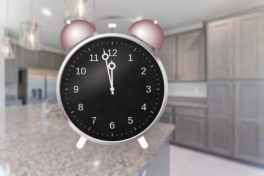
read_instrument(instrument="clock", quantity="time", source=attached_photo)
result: 11:58
